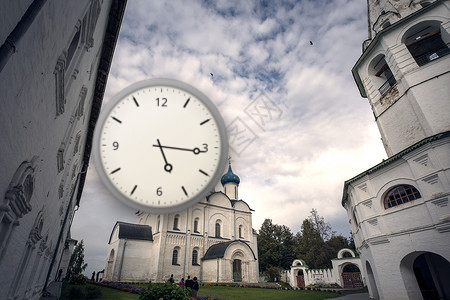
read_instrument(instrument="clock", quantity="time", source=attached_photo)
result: 5:16
